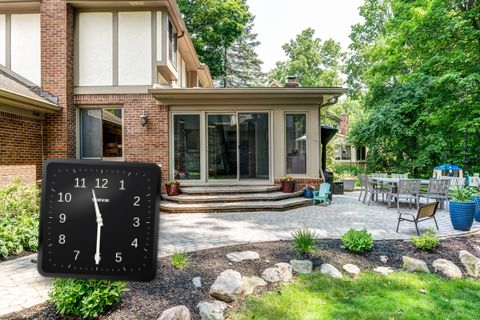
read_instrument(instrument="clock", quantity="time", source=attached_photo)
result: 11:30
